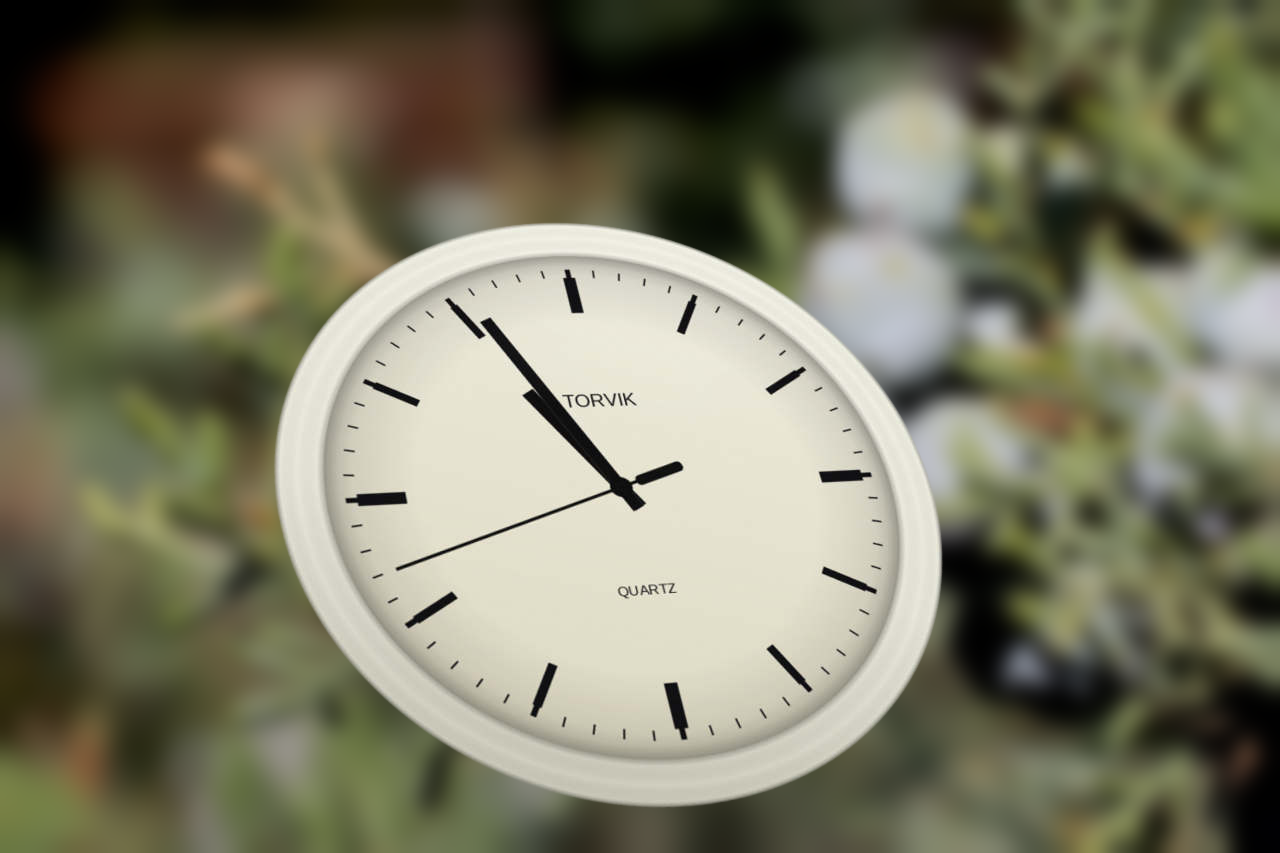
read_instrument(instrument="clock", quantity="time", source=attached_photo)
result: 10:55:42
